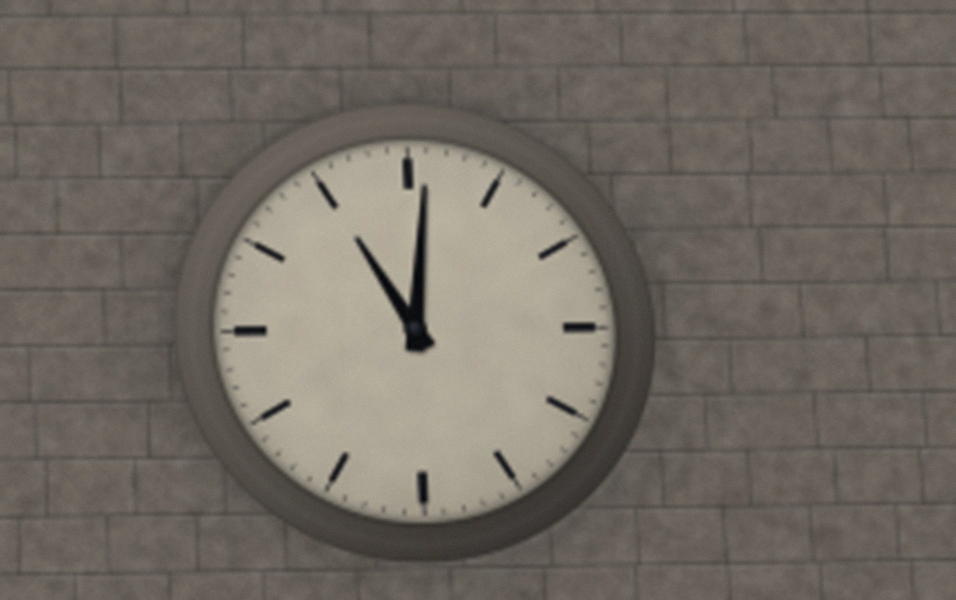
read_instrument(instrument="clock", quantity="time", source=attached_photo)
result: 11:01
